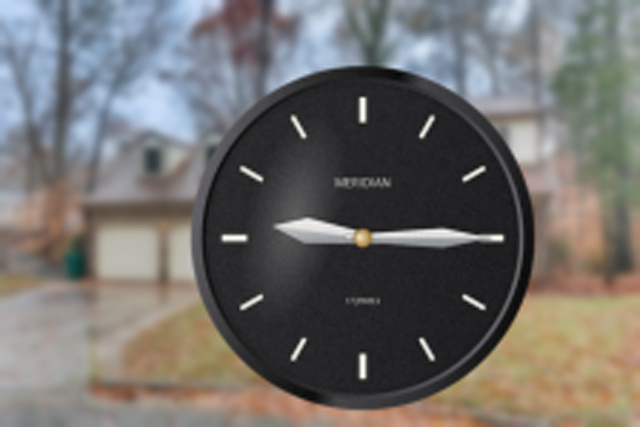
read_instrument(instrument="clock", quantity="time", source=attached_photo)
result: 9:15
